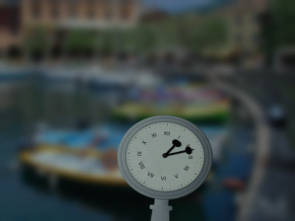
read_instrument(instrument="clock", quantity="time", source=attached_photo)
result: 1:12
